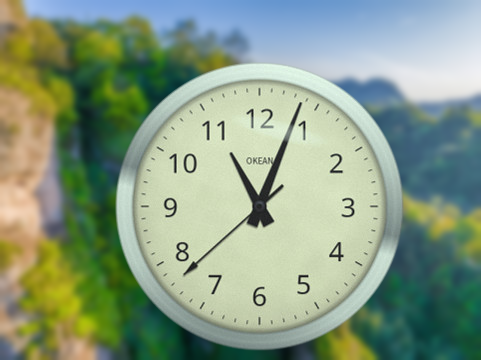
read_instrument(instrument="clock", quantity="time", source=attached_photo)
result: 11:03:38
